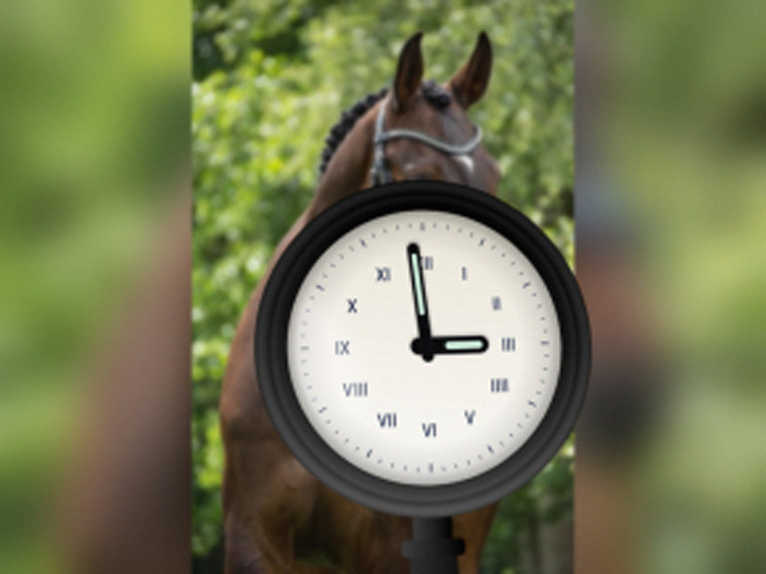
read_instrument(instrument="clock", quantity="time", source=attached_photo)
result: 2:59
